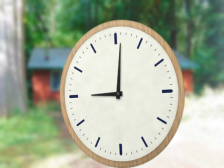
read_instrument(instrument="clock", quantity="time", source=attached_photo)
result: 9:01
